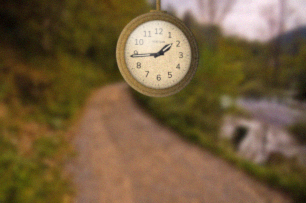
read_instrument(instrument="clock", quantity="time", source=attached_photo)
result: 1:44
